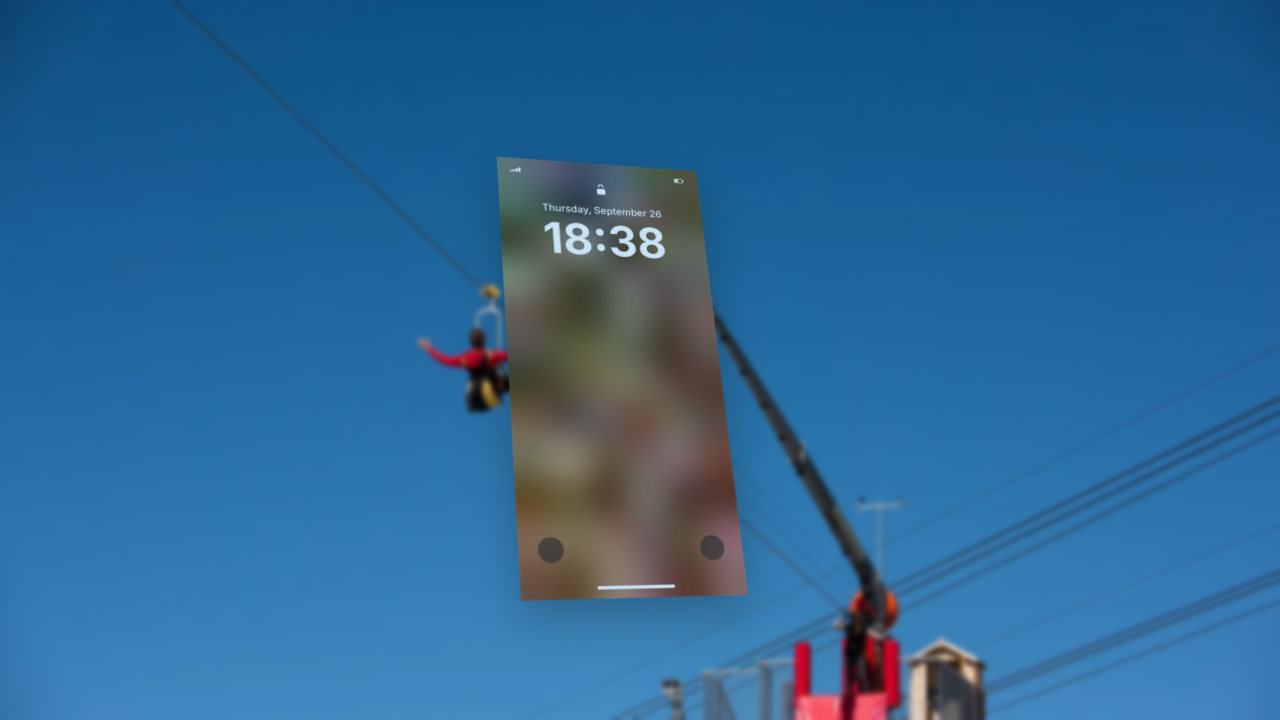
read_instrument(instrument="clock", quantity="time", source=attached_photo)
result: 18:38
